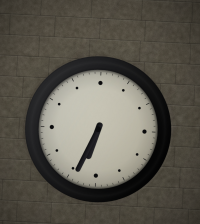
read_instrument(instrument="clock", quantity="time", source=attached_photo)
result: 6:34
